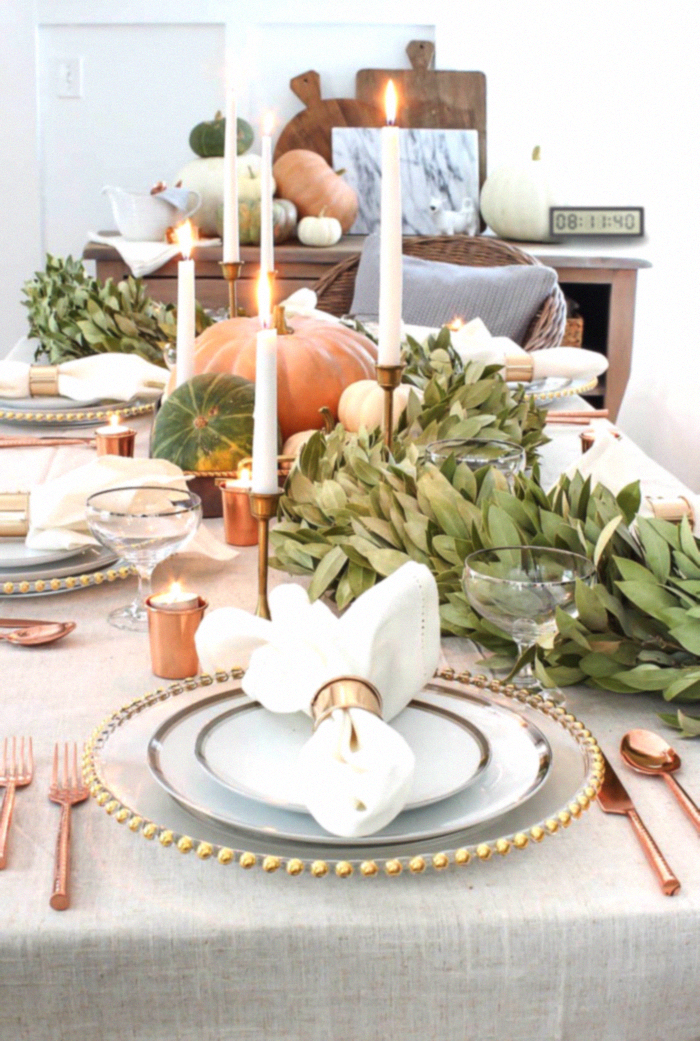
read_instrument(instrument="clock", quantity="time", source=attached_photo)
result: 8:11:40
